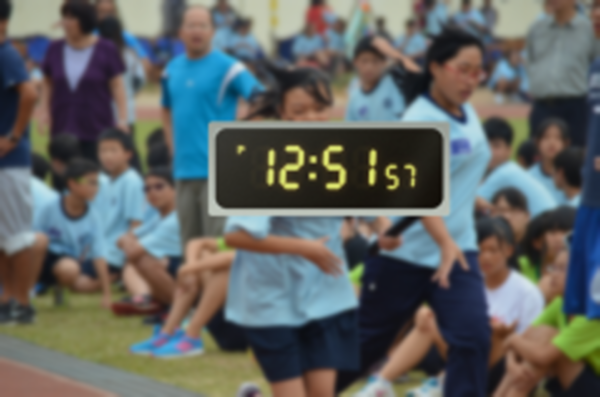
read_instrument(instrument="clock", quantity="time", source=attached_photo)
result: 12:51:57
